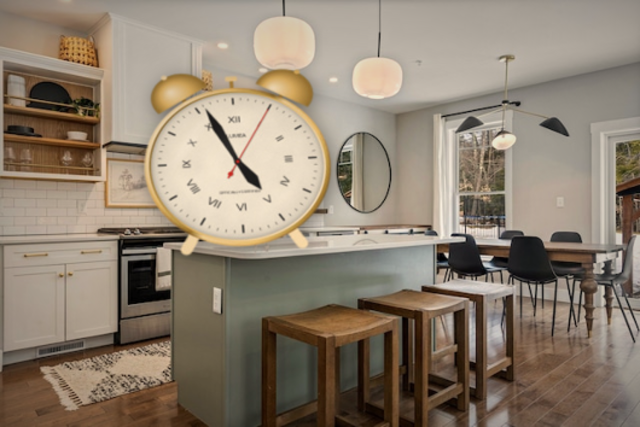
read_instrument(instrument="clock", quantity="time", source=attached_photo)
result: 4:56:05
